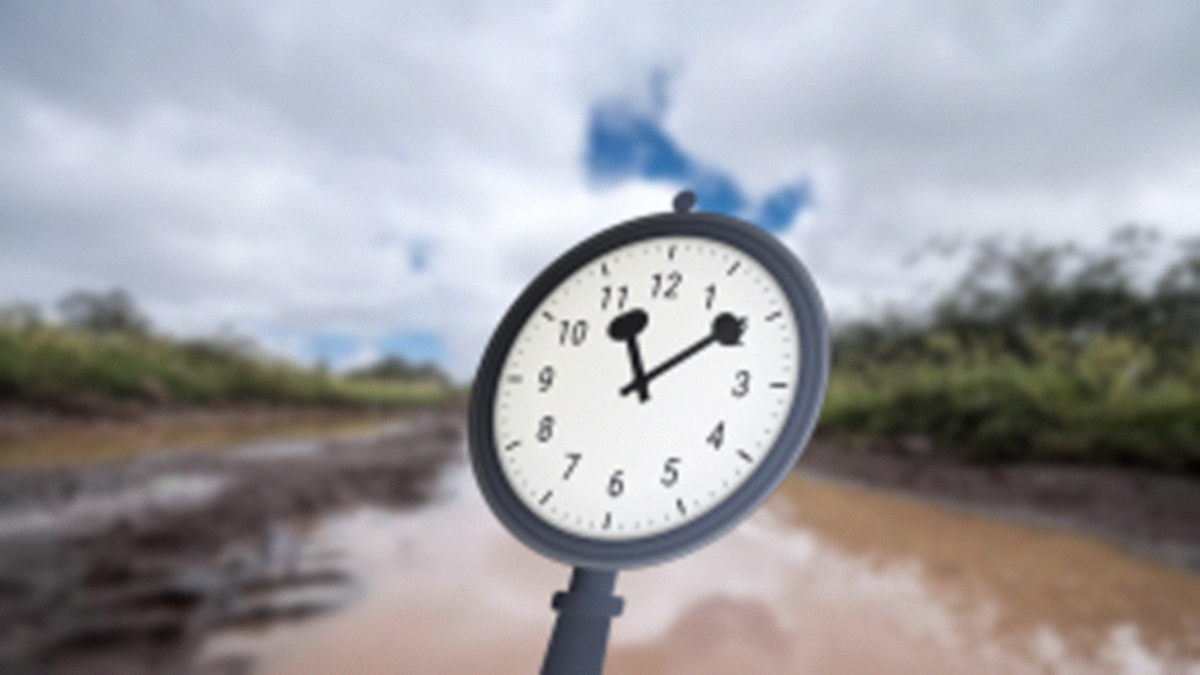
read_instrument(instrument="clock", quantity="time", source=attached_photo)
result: 11:09
